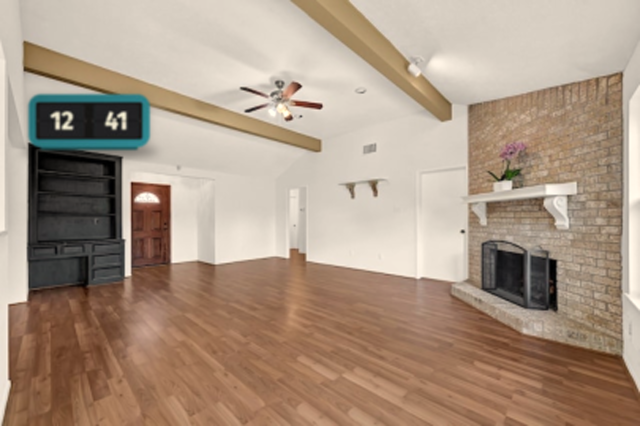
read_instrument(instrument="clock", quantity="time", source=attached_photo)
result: 12:41
